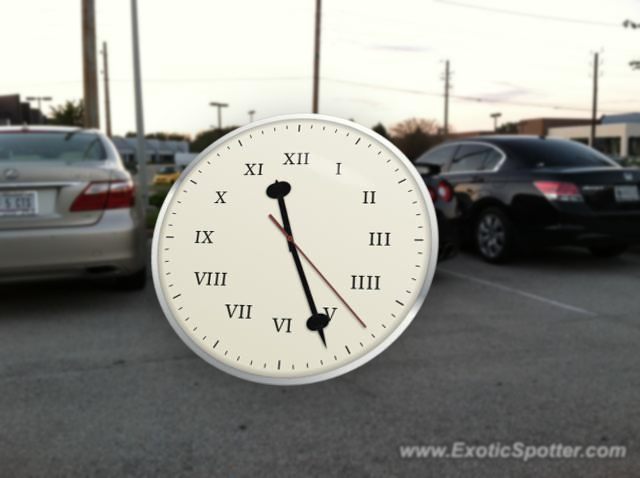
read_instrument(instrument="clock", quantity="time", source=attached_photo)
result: 11:26:23
